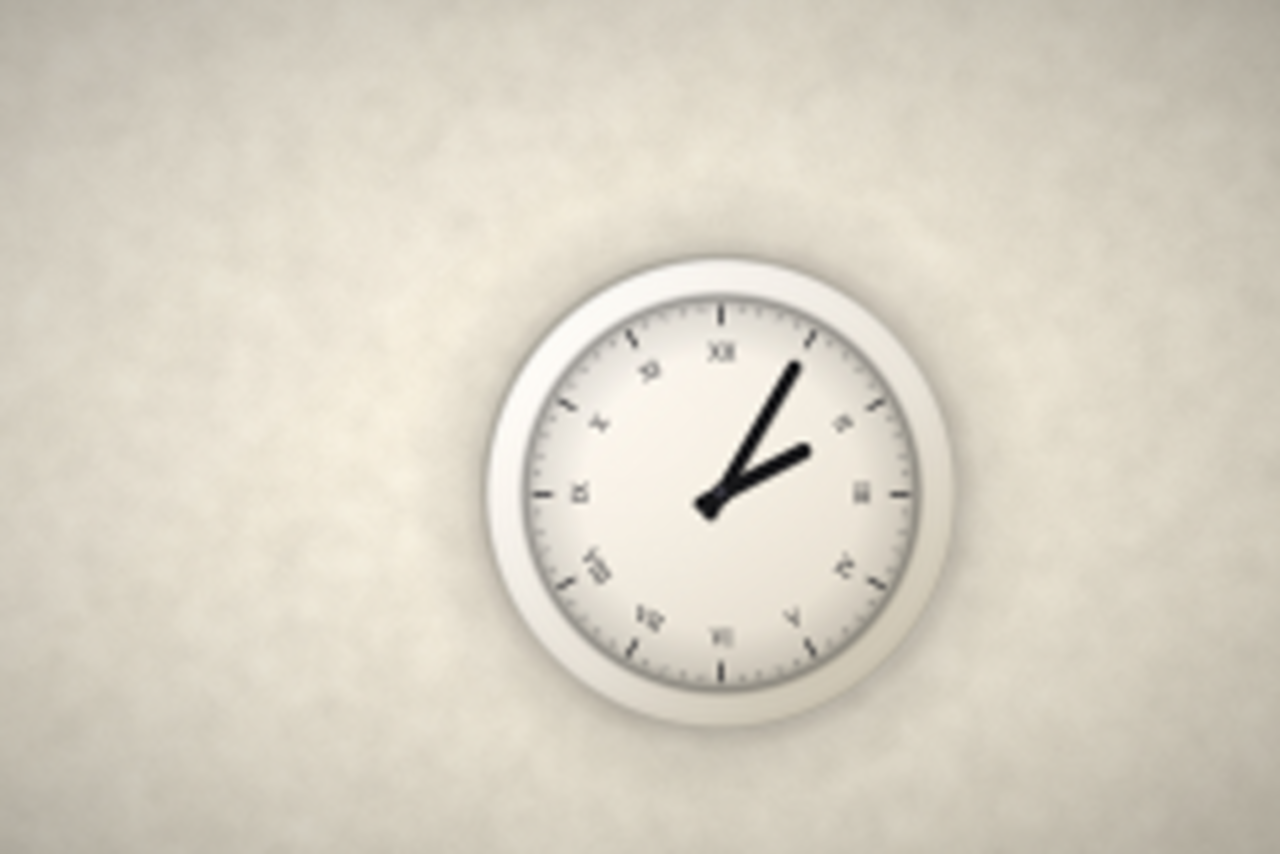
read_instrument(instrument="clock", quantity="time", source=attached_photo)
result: 2:05
